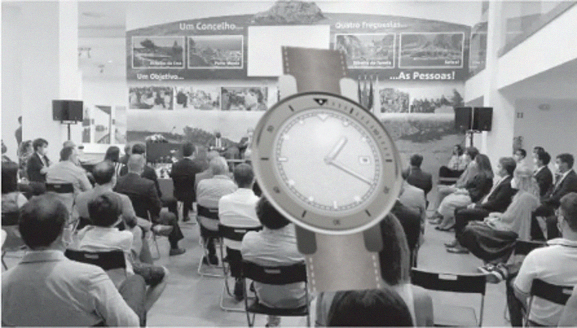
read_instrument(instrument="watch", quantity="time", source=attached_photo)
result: 1:20
